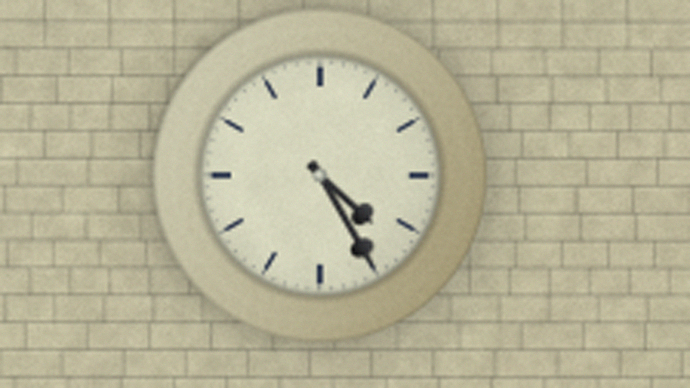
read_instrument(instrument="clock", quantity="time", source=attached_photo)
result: 4:25
